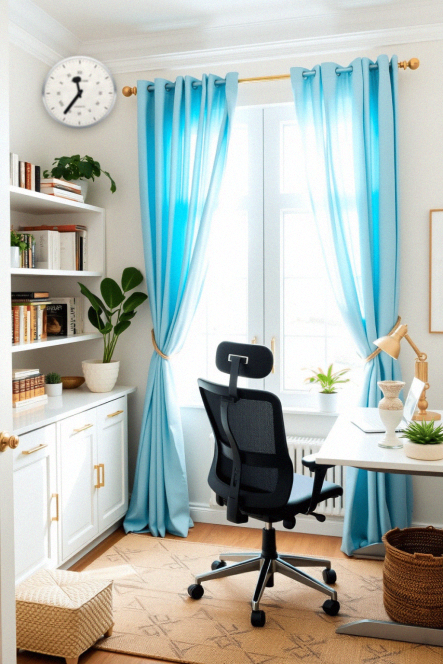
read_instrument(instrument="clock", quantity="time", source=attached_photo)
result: 11:36
